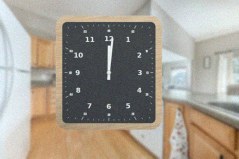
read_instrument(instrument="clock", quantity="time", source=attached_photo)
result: 12:01
